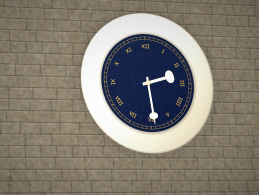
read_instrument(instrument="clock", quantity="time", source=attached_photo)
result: 2:29
